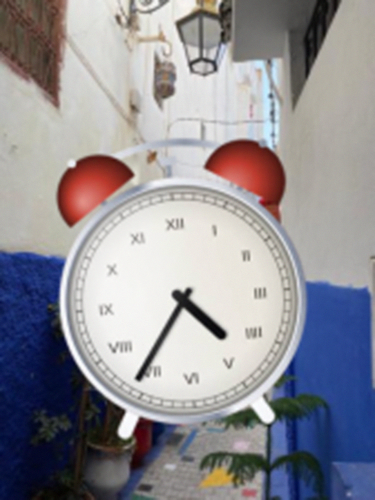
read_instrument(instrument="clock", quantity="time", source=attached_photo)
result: 4:36
